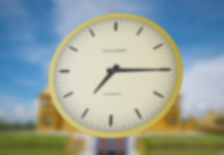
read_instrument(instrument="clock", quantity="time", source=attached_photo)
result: 7:15
